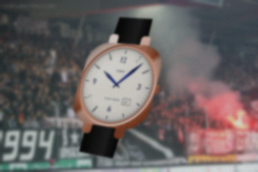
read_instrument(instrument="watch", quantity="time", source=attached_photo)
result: 10:07
